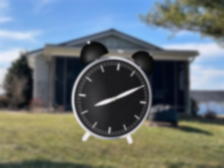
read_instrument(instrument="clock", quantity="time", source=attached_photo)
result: 8:10
